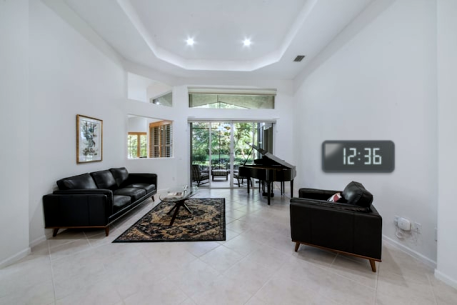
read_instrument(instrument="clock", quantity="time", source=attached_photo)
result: 12:36
